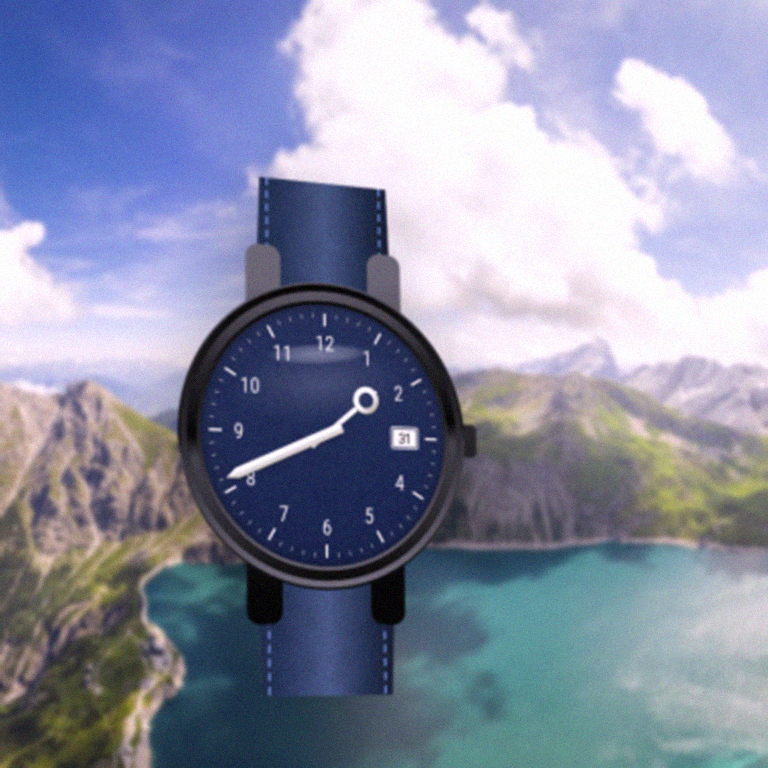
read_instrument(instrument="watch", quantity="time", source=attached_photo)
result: 1:41
